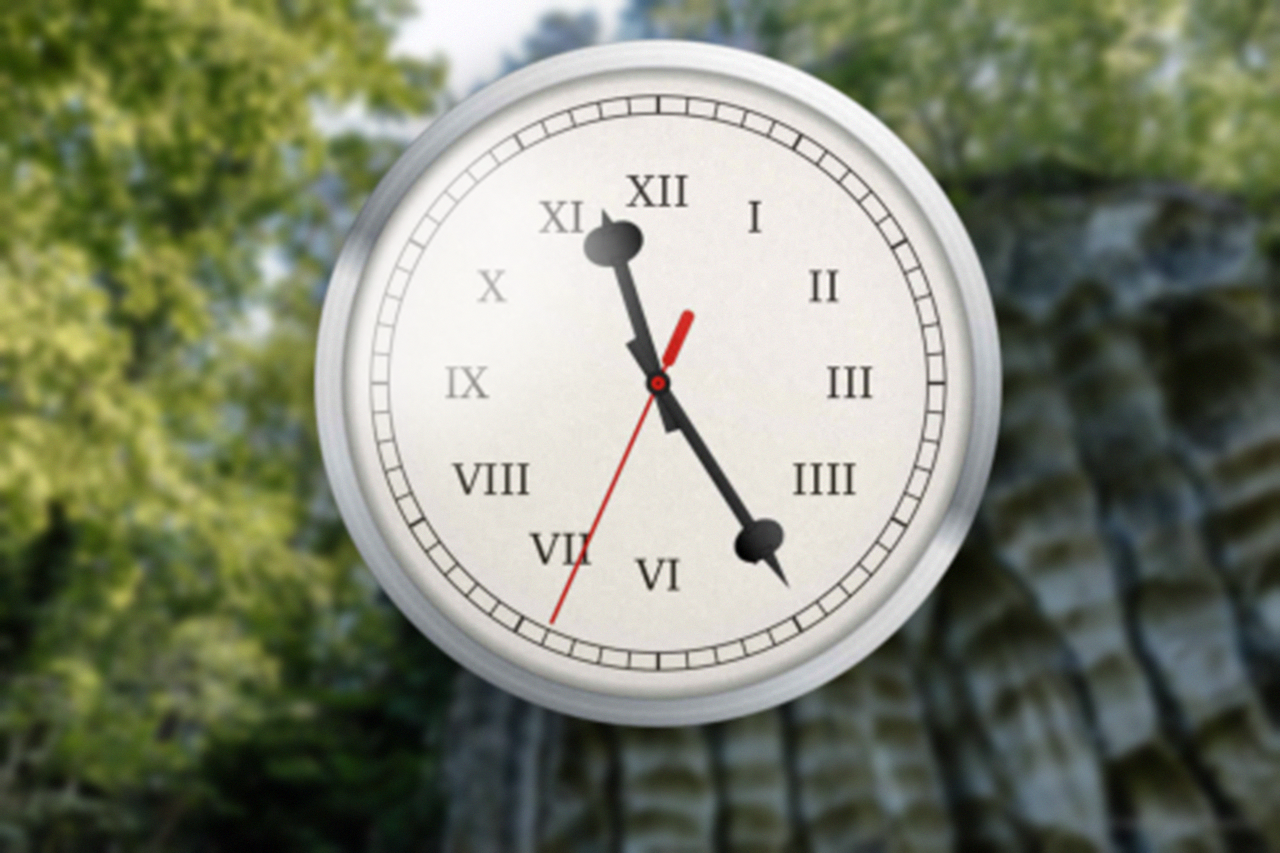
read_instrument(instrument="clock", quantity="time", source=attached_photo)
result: 11:24:34
